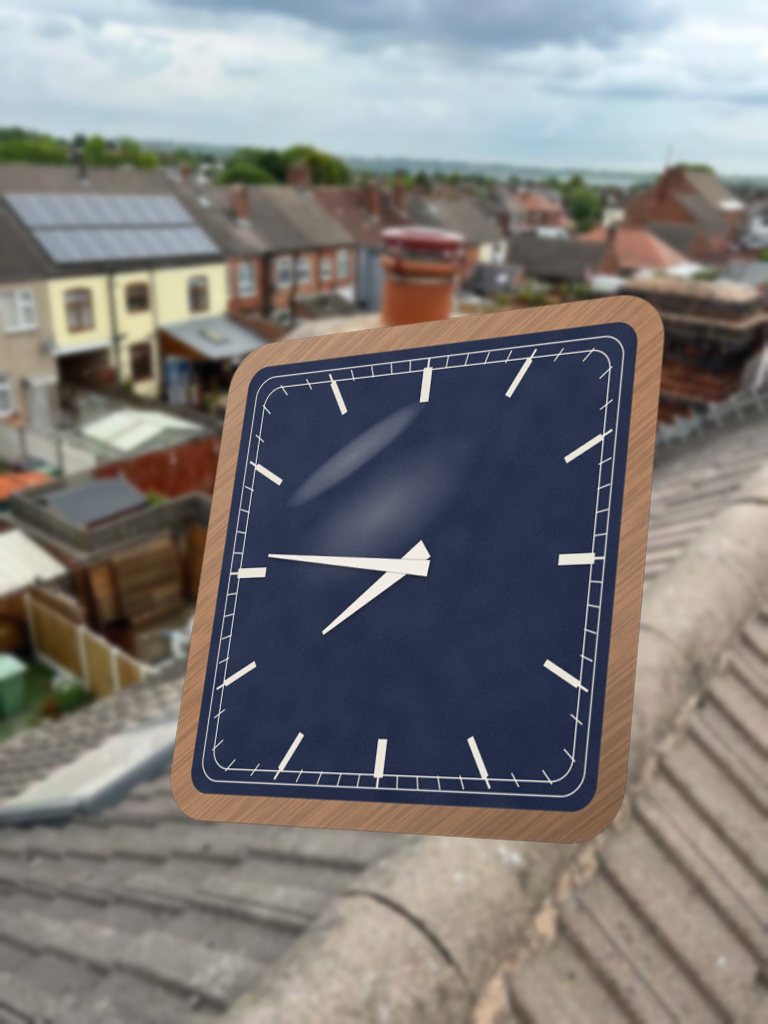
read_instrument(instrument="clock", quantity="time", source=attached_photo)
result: 7:46
